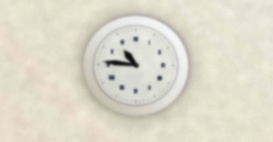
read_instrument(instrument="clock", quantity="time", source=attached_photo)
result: 10:46
